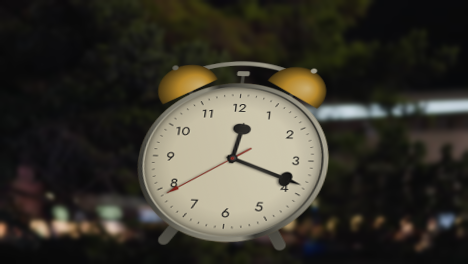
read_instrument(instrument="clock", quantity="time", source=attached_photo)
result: 12:18:39
